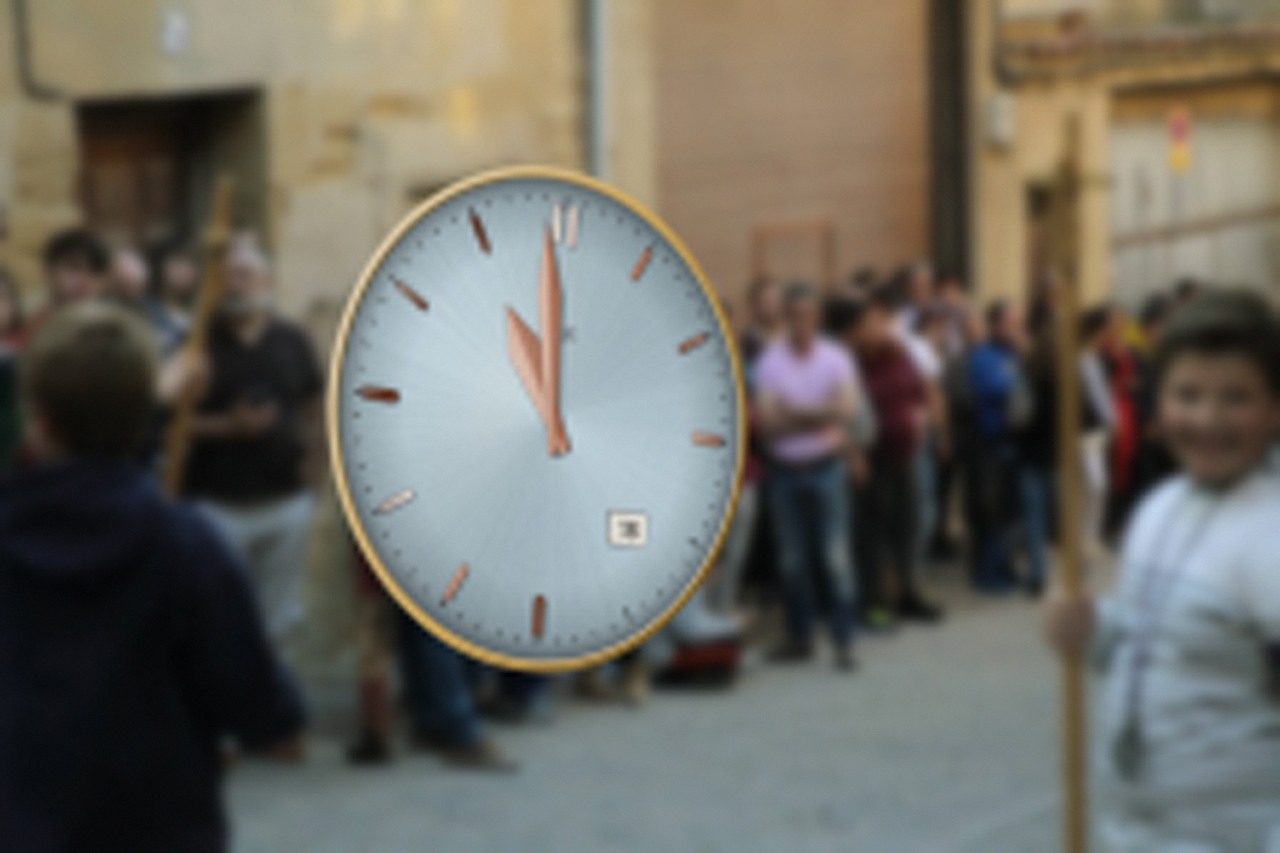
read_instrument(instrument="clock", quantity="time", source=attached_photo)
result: 10:59
